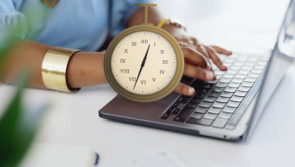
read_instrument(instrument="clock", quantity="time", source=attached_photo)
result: 12:33
